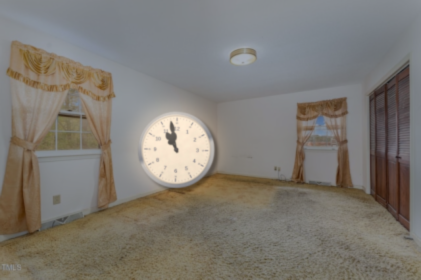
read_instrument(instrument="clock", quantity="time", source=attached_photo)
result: 10:58
